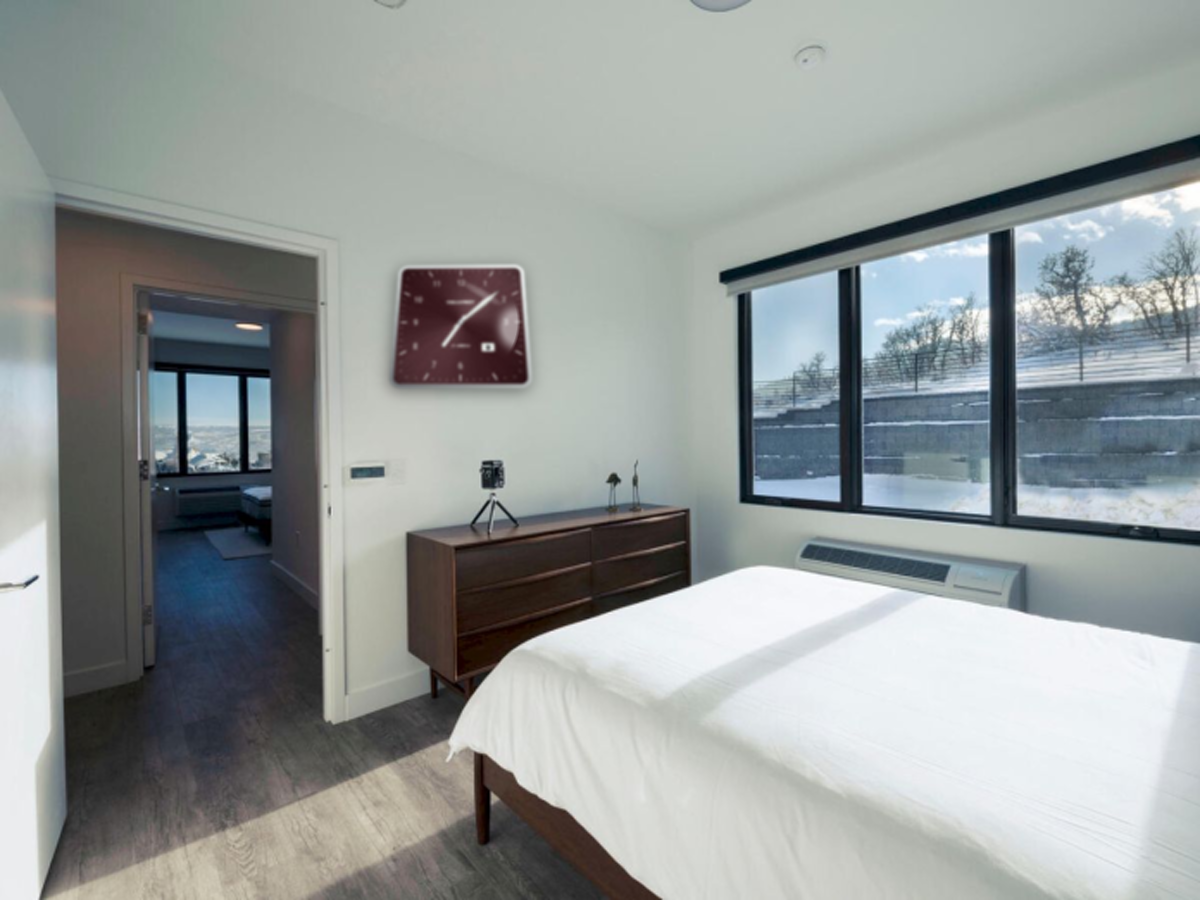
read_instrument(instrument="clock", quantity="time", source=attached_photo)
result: 7:08
